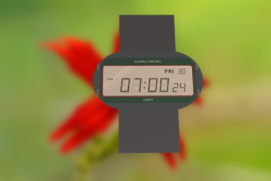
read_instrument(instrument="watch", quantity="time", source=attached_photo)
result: 7:00:24
